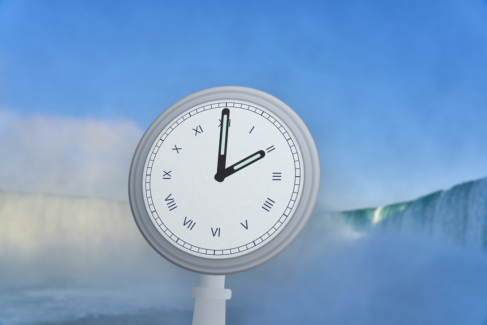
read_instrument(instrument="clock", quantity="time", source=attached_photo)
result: 2:00
